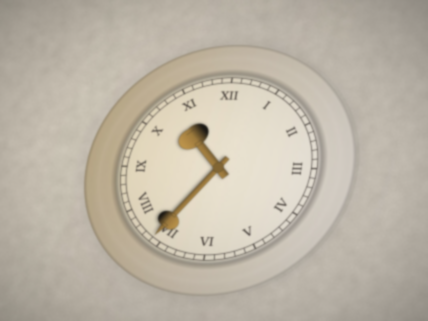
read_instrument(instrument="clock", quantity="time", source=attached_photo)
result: 10:36
